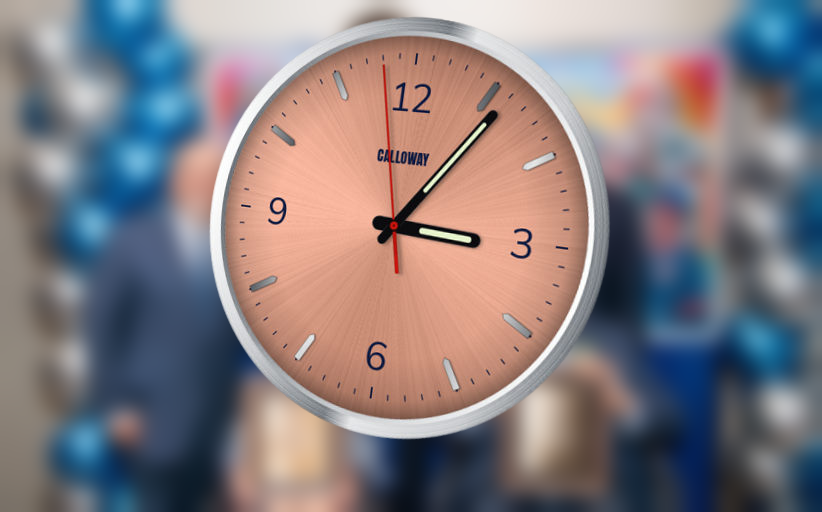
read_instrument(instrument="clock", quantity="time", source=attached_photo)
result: 3:05:58
